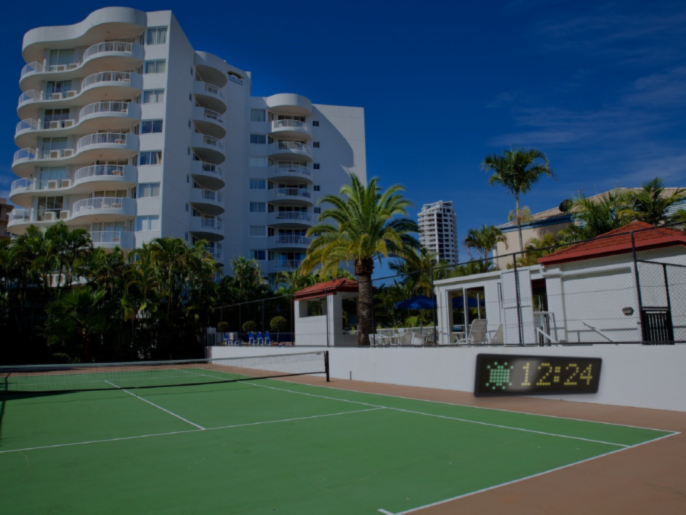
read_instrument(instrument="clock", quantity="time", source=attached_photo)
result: 12:24
